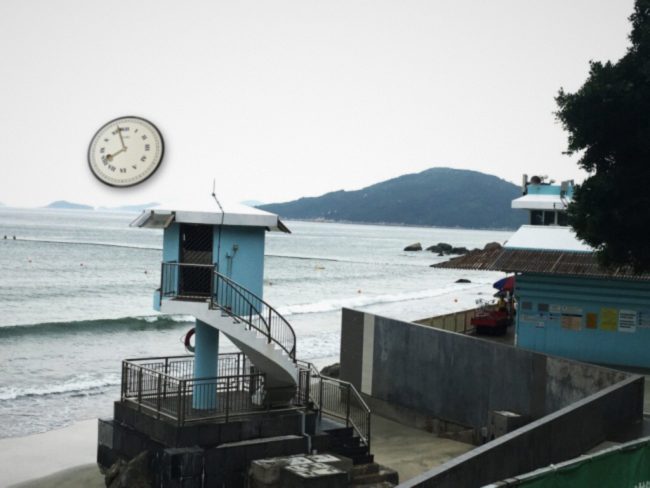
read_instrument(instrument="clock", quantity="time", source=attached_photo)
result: 7:57
